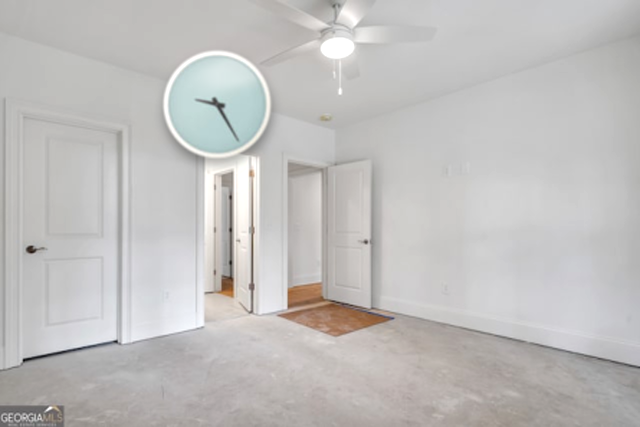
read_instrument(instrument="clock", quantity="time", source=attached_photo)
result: 9:25
